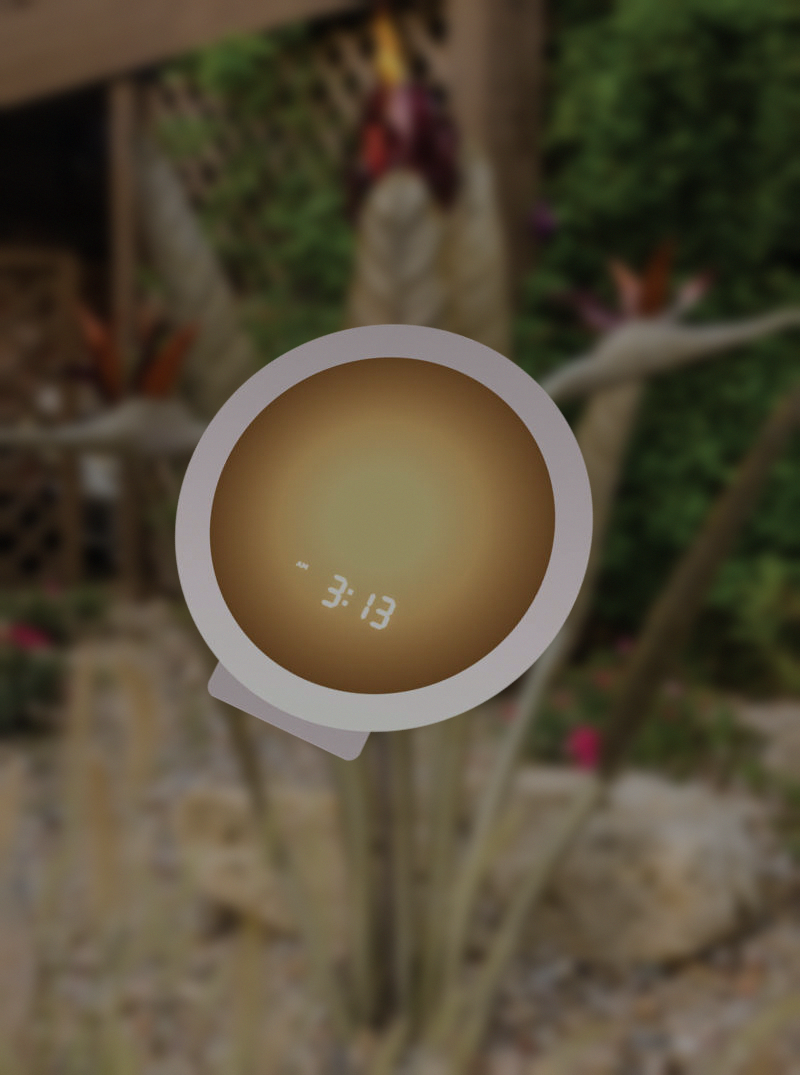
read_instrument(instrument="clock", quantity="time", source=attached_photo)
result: 3:13
